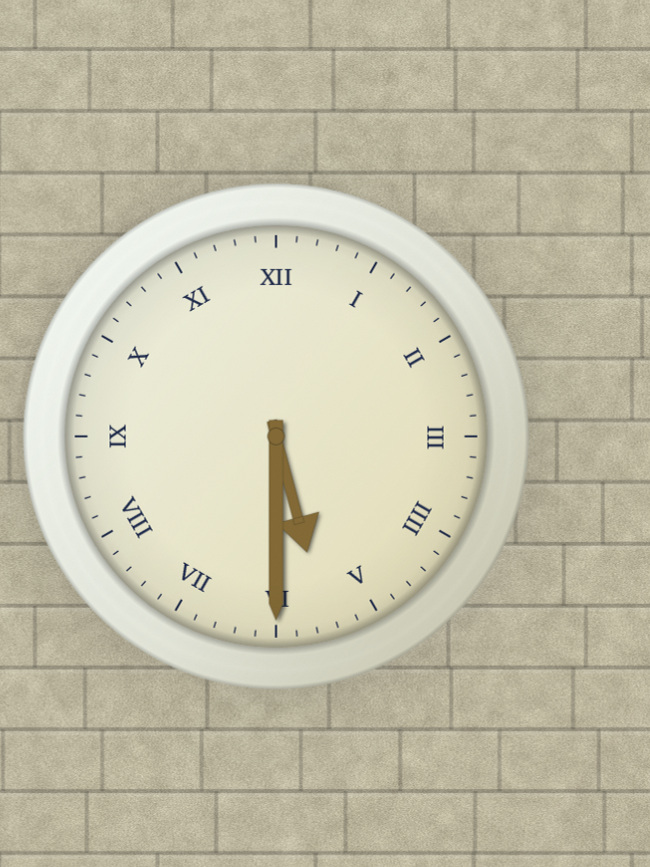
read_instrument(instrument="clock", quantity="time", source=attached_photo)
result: 5:30
